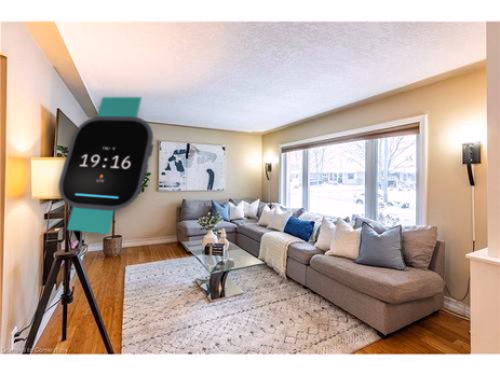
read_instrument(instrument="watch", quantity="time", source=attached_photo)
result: 19:16
